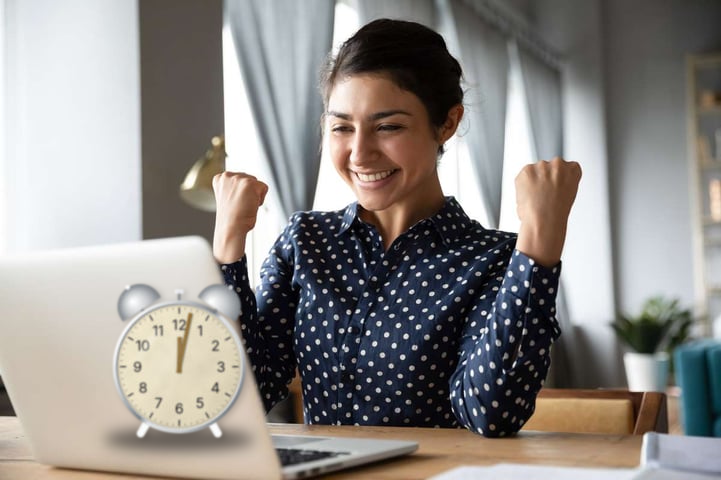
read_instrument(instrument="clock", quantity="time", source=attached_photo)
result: 12:02
